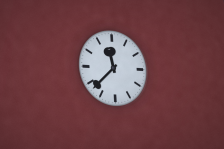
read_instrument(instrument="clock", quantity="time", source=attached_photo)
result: 11:38
